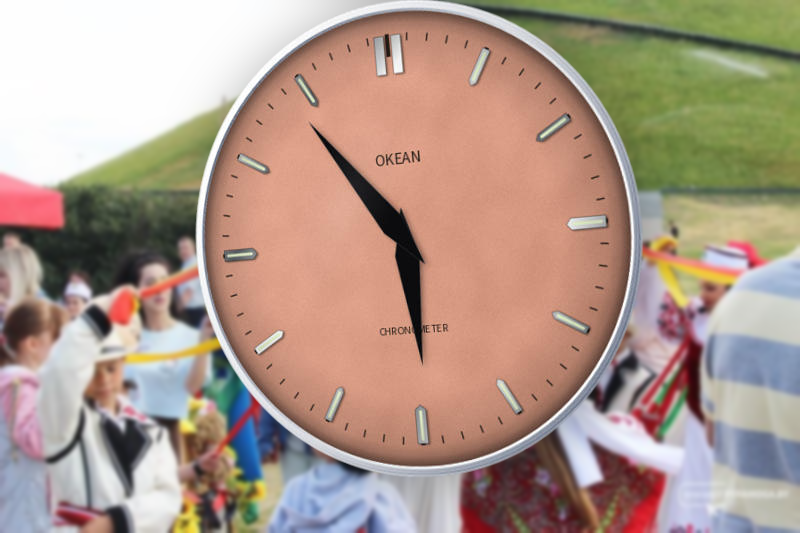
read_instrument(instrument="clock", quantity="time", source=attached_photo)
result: 5:54
